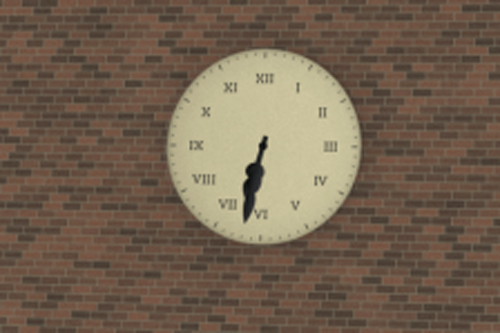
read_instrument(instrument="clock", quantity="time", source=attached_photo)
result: 6:32
